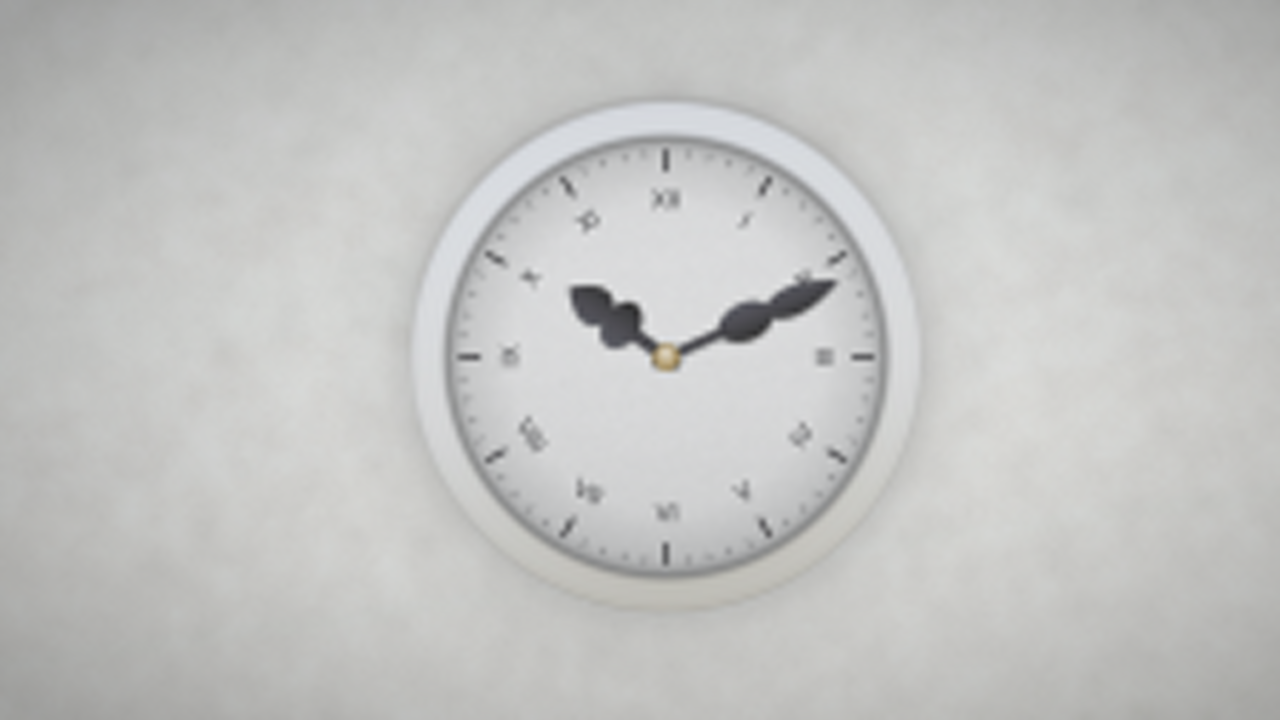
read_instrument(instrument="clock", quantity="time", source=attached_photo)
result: 10:11
